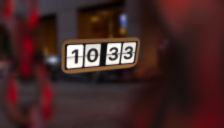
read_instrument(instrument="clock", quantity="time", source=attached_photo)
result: 10:33
